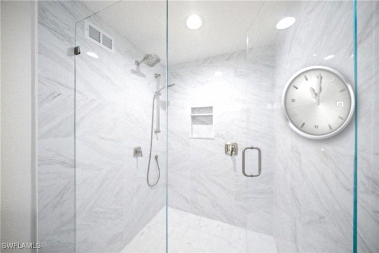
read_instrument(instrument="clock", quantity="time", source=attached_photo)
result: 11:00
